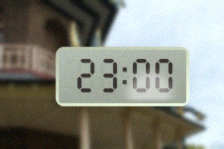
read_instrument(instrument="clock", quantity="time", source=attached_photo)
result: 23:00
